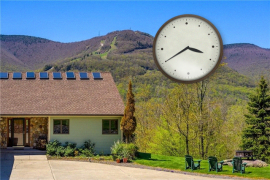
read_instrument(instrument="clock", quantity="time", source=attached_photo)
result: 3:40
